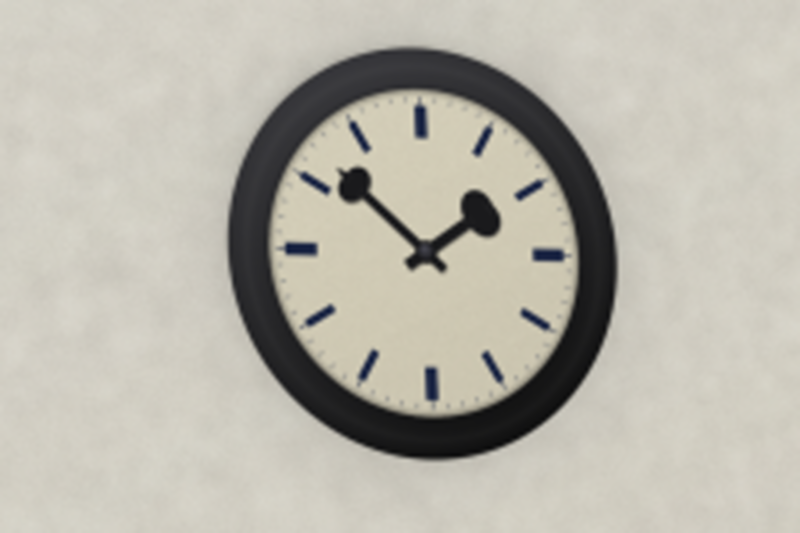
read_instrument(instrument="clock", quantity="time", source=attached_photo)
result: 1:52
